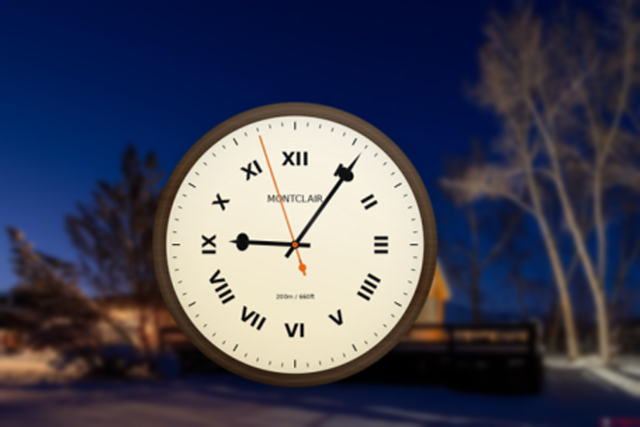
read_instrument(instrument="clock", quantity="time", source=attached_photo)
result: 9:05:57
